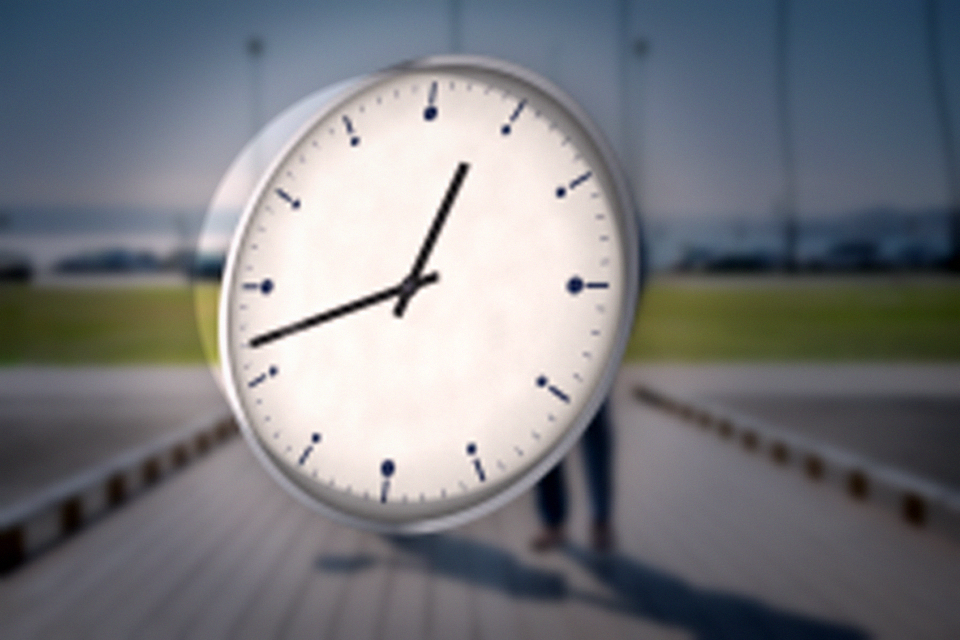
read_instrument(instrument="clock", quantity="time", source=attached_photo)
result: 12:42
